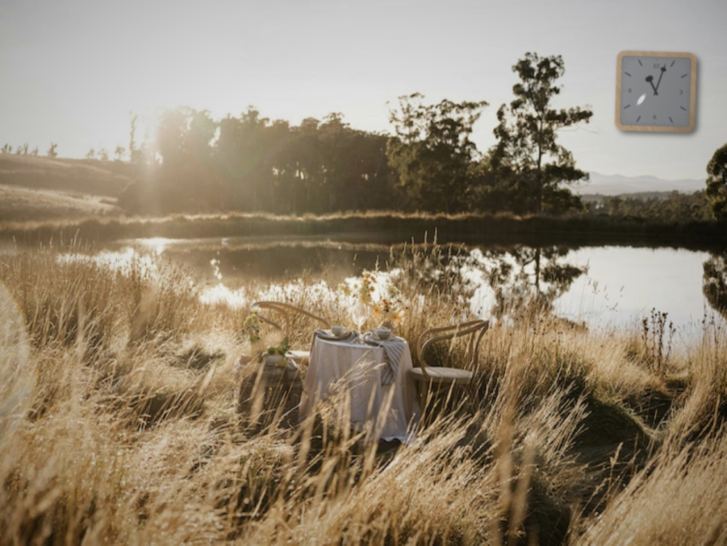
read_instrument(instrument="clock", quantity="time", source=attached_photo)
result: 11:03
